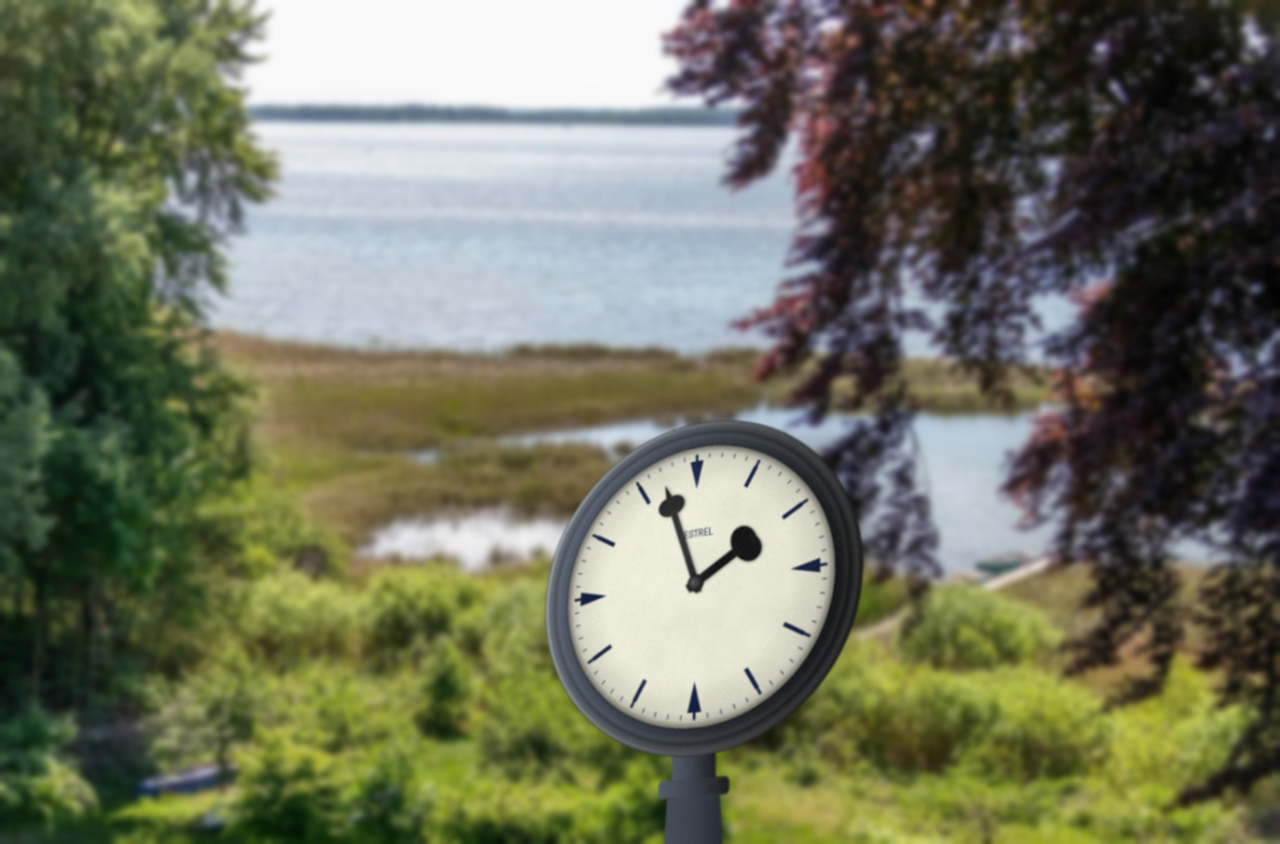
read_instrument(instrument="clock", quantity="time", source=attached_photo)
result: 1:57
